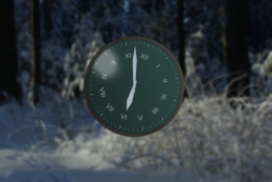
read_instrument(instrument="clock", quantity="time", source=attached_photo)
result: 5:57
